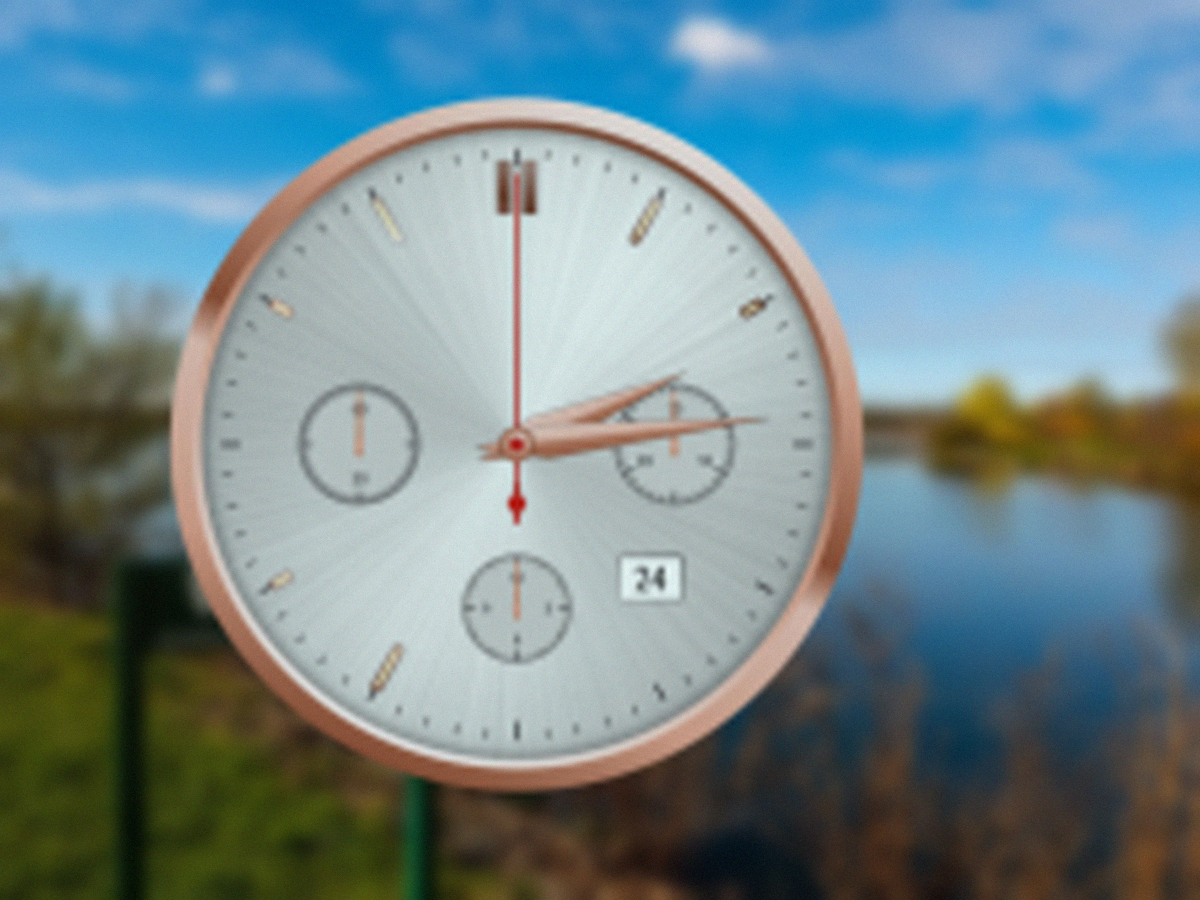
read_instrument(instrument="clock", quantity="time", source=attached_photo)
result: 2:14
